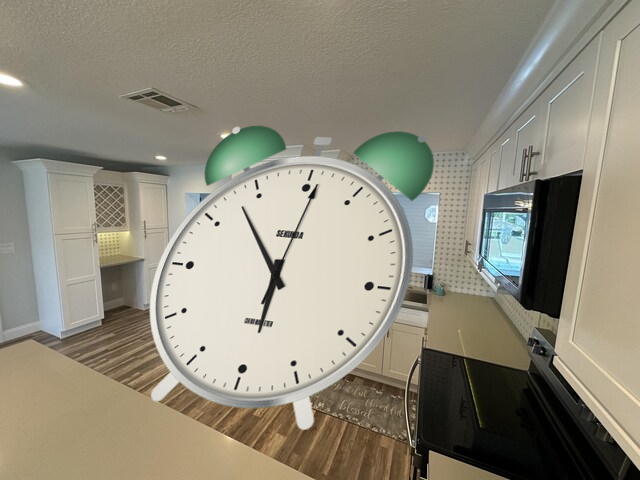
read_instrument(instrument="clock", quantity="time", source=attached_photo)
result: 5:53:01
